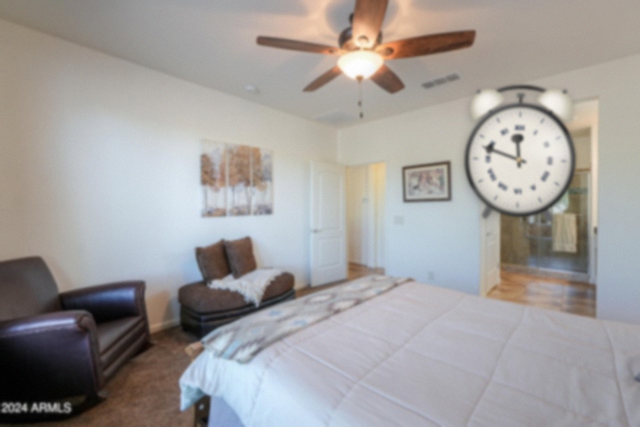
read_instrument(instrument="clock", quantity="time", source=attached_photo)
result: 11:48
